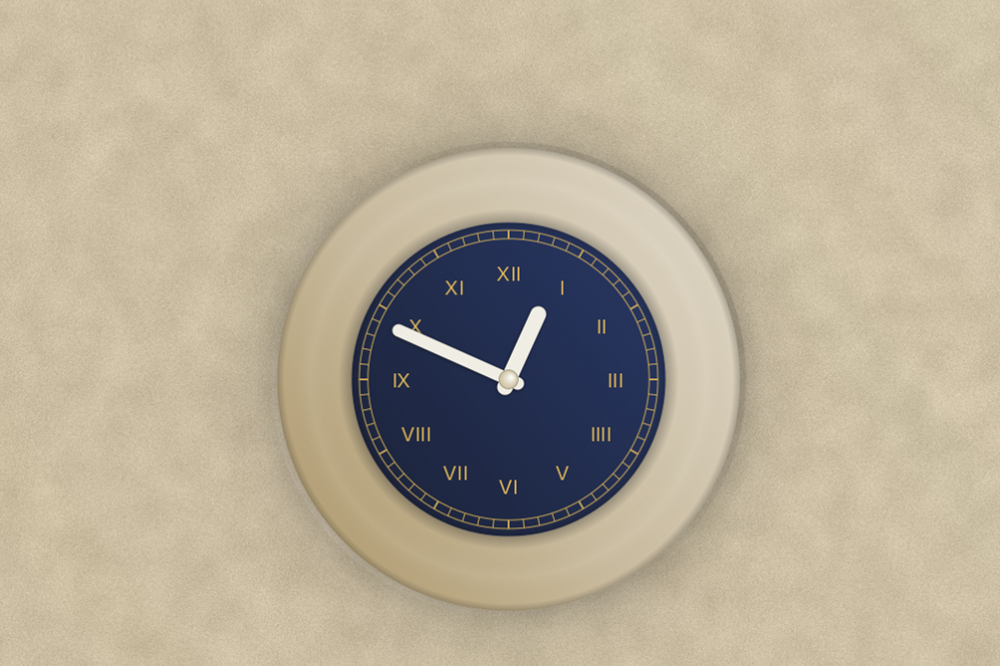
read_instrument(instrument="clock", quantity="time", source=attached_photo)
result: 12:49
